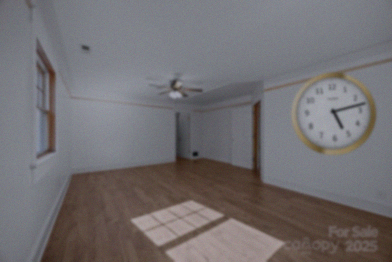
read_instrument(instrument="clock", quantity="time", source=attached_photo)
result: 5:13
